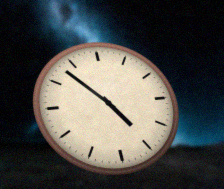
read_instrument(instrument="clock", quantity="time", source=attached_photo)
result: 4:53
